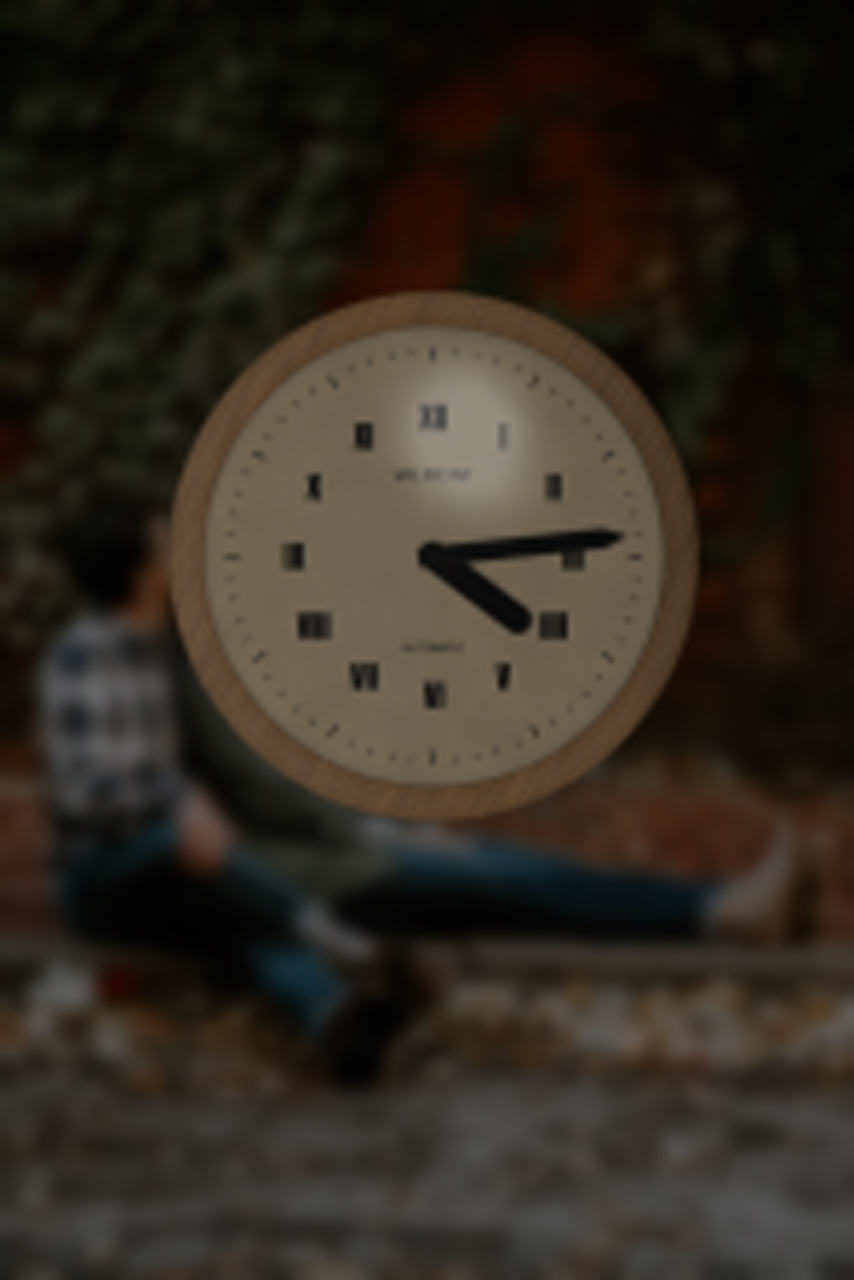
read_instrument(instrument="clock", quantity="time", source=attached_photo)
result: 4:14
